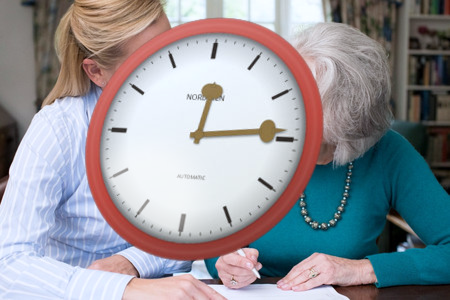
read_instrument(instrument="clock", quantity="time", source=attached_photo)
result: 12:14
